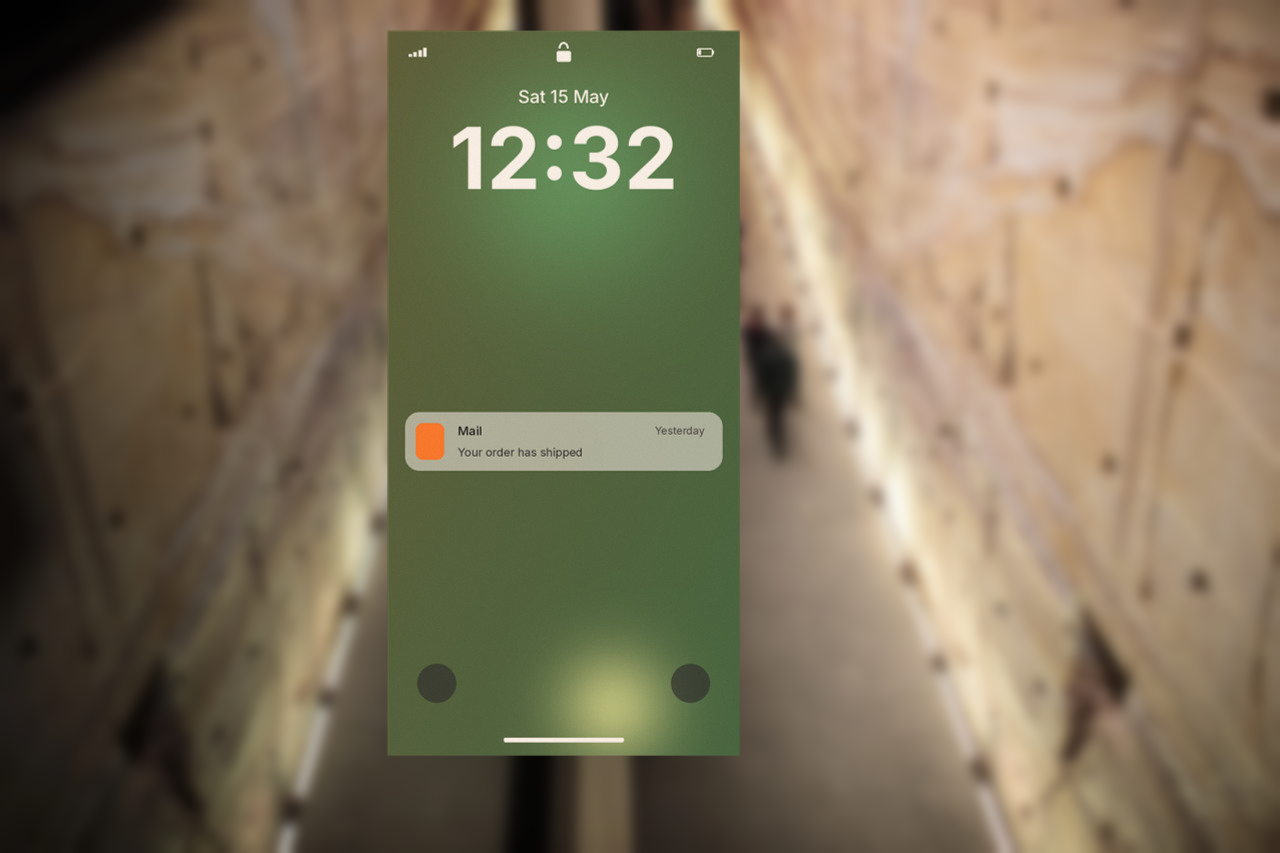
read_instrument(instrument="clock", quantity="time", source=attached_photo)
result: 12:32
